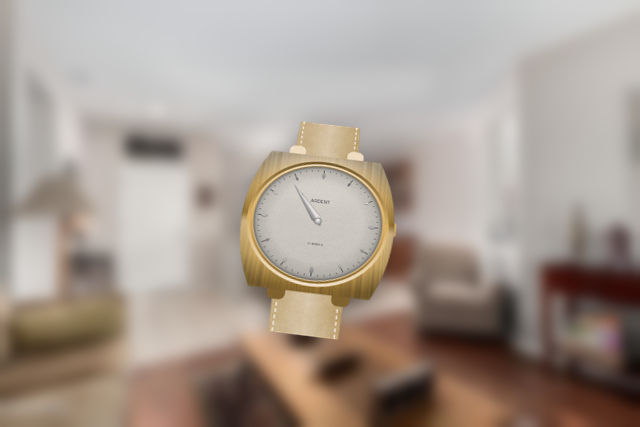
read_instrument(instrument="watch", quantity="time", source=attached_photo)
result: 10:54
